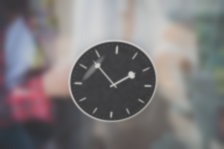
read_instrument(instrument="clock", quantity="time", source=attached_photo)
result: 1:53
